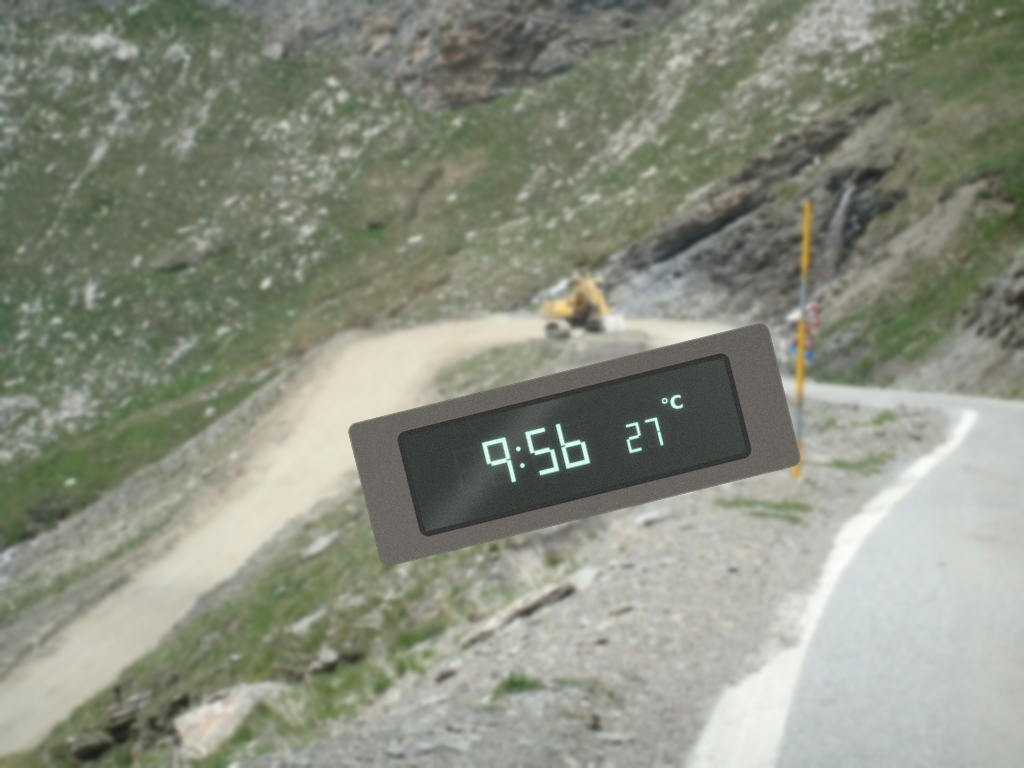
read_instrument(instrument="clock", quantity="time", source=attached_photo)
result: 9:56
